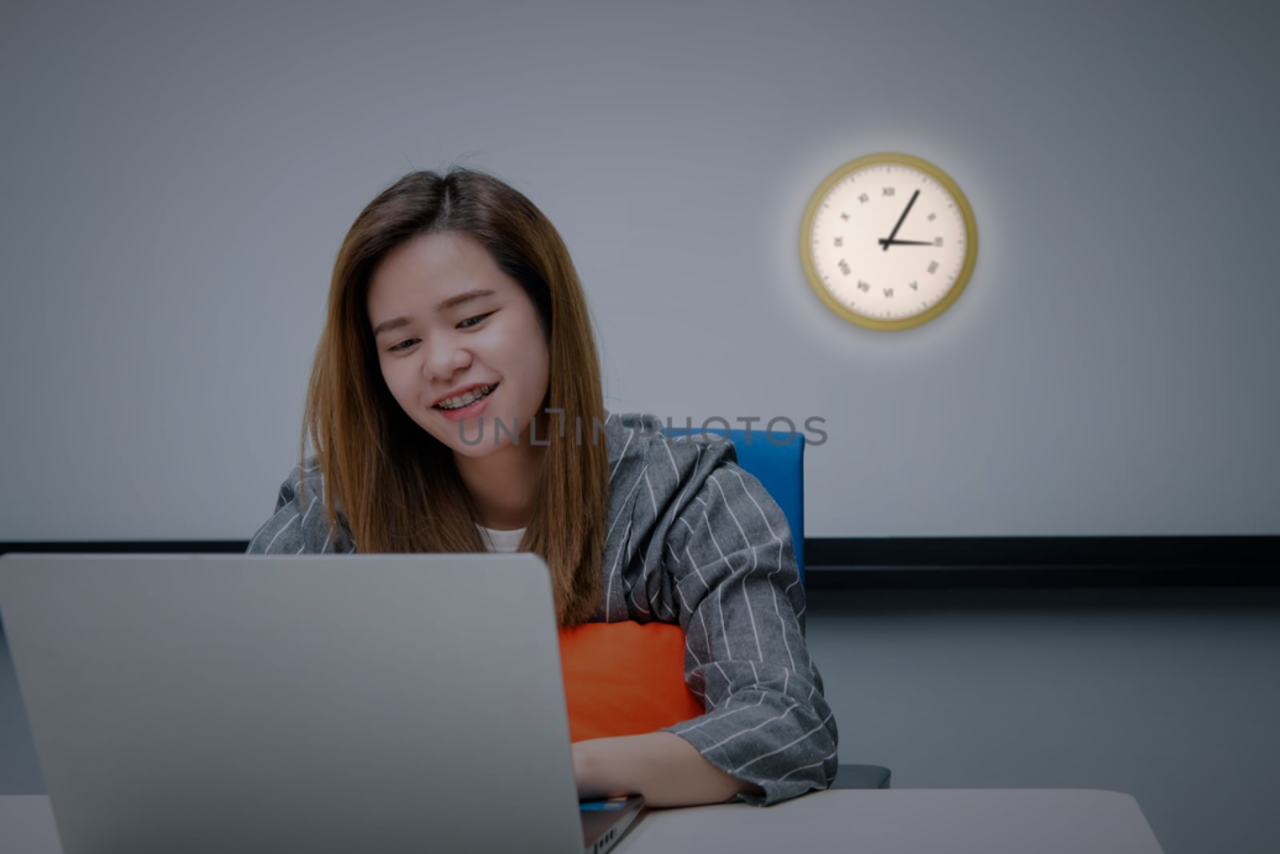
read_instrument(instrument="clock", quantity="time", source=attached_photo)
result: 3:05
